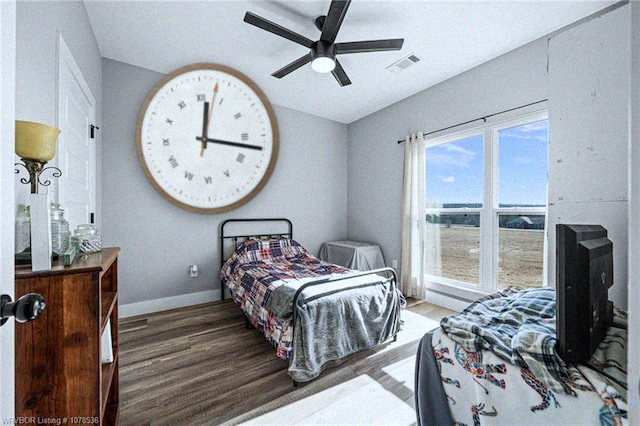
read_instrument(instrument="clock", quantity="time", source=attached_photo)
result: 12:17:03
